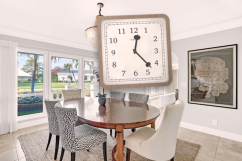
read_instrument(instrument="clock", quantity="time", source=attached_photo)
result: 12:23
